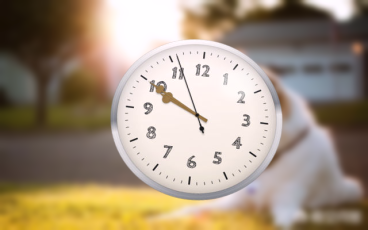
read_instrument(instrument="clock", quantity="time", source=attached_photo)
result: 9:49:56
